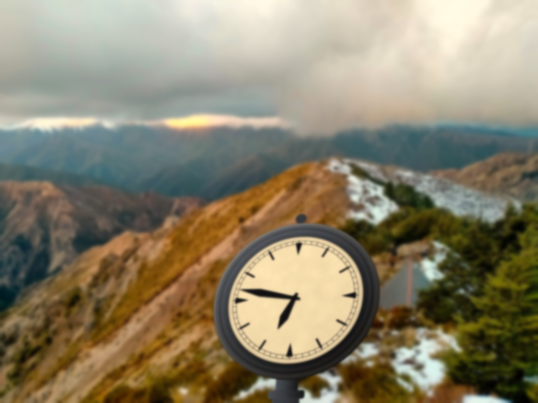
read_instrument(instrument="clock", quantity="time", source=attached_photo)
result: 6:47
